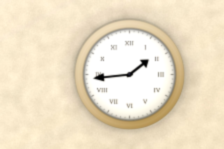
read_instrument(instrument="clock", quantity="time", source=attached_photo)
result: 1:44
